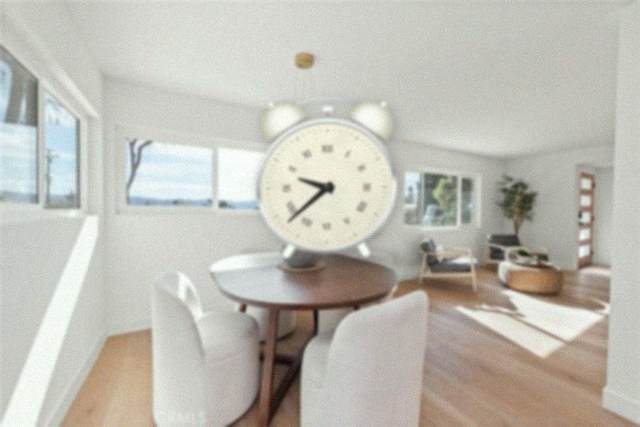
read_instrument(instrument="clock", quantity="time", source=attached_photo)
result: 9:38
